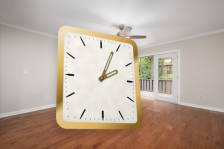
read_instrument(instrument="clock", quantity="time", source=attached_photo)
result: 2:04
